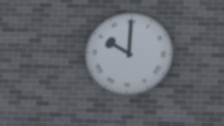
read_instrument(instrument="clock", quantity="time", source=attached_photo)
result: 10:00
